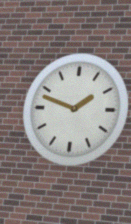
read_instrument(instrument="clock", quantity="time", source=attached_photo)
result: 1:48
